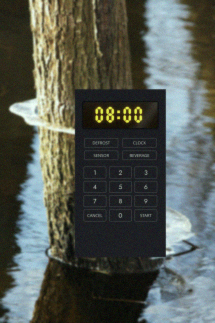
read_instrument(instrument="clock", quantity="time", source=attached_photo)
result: 8:00
